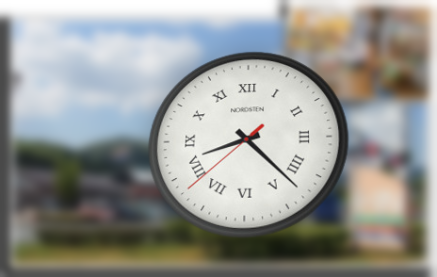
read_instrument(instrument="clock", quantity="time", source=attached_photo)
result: 8:22:38
